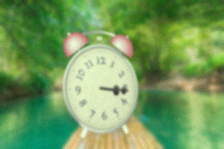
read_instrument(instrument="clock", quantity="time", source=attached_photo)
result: 3:16
